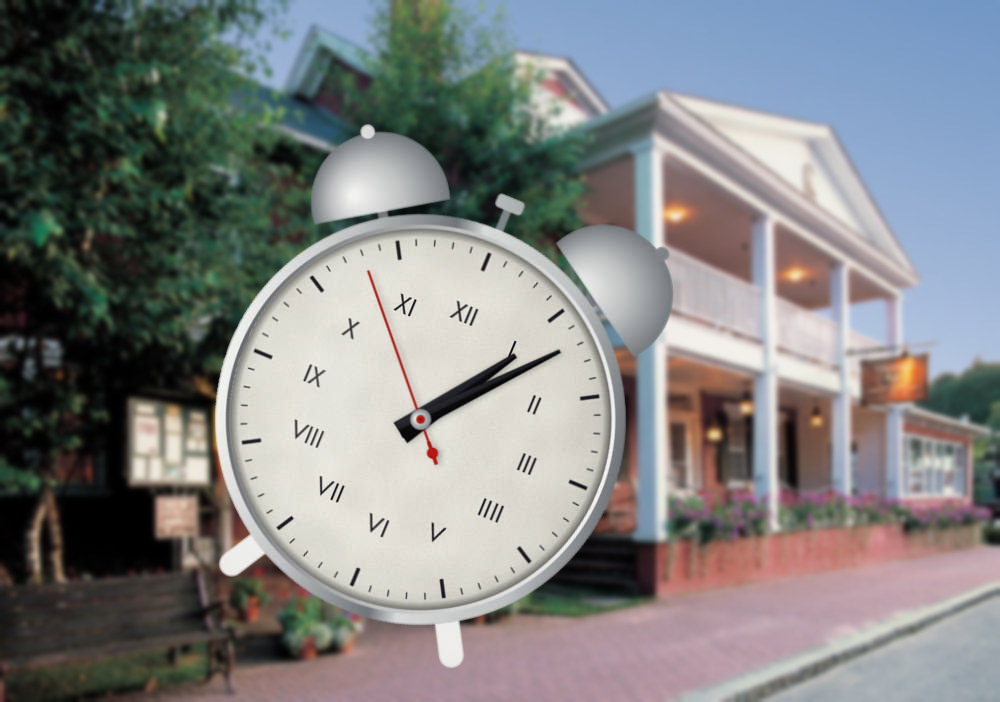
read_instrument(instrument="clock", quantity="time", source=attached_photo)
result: 1:06:53
